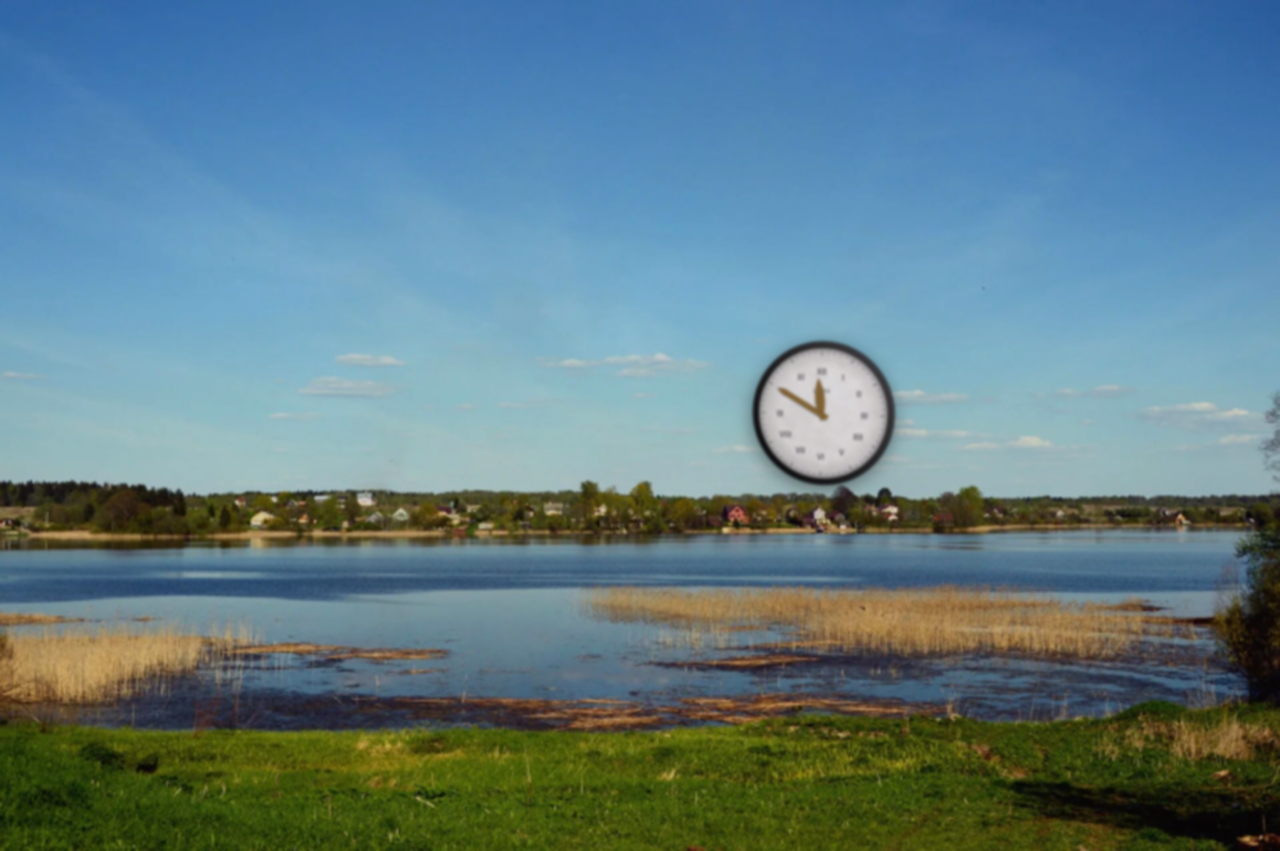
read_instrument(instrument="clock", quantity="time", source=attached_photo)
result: 11:50
